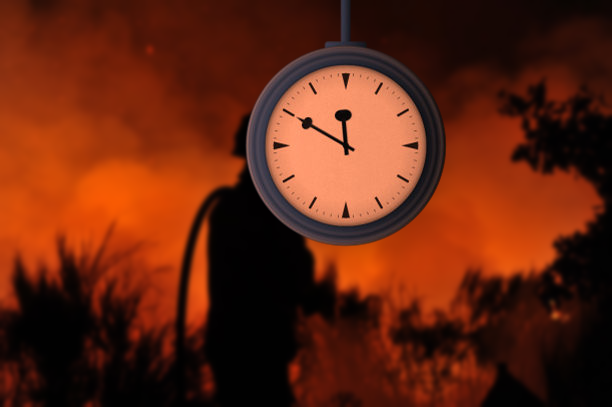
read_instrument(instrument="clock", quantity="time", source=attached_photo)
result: 11:50
